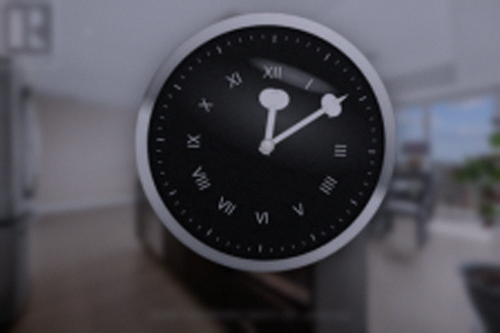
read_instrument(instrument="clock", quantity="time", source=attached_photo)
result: 12:09
